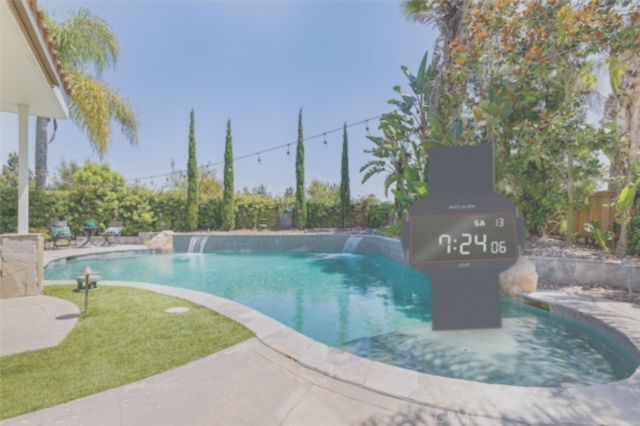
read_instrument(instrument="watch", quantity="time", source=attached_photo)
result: 7:24:06
